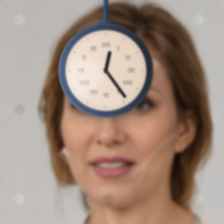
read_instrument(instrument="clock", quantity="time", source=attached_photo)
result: 12:24
